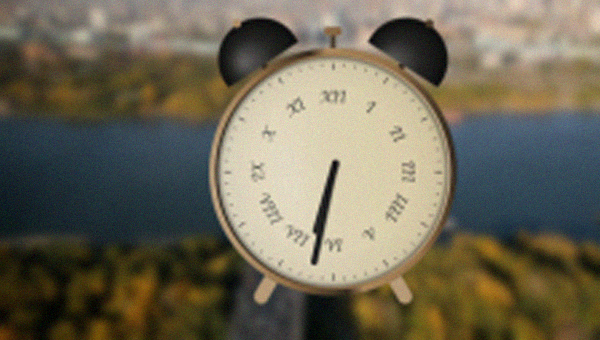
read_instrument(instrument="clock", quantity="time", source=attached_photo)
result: 6:32
